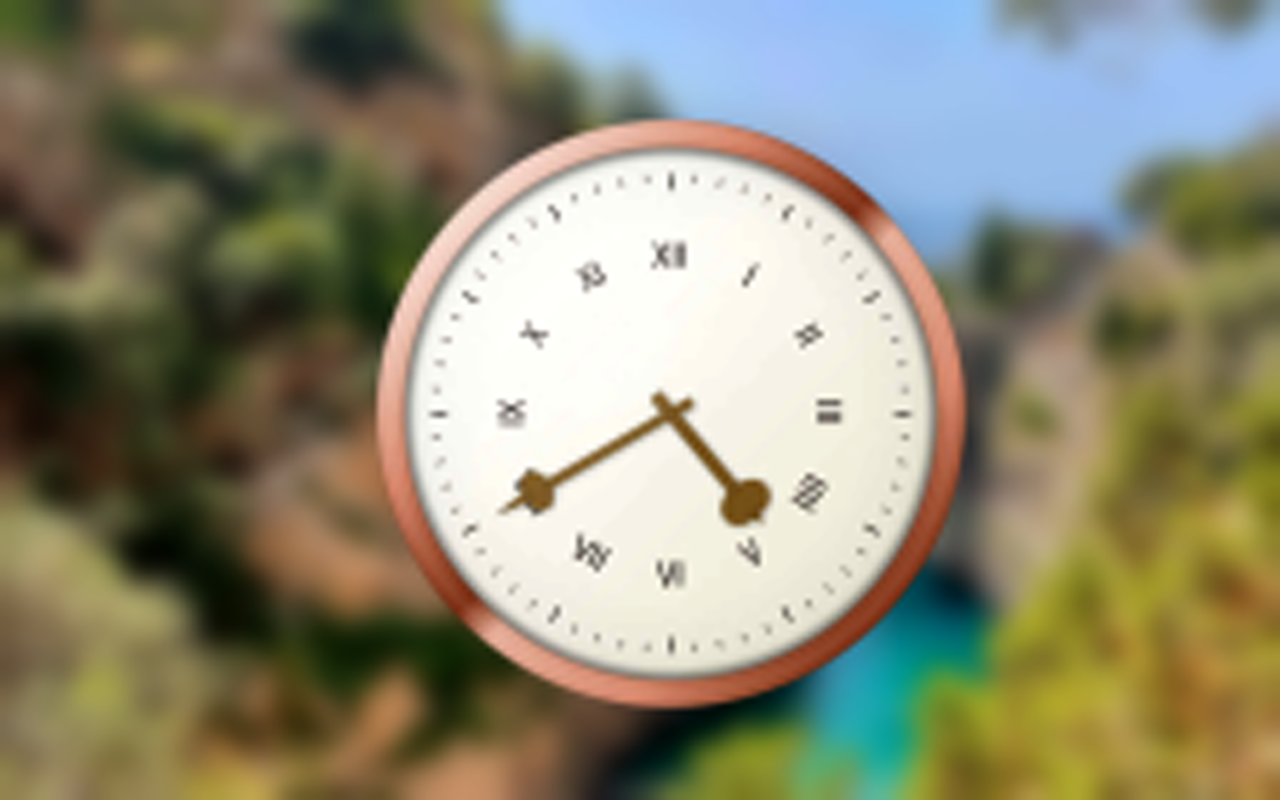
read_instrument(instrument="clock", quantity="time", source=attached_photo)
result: 4:40
